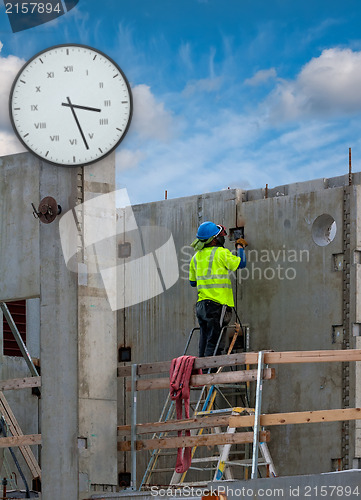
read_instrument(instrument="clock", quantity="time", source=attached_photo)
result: 3:27
